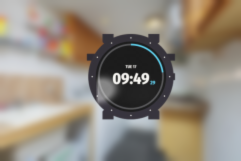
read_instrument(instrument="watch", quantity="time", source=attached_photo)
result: 9:49
